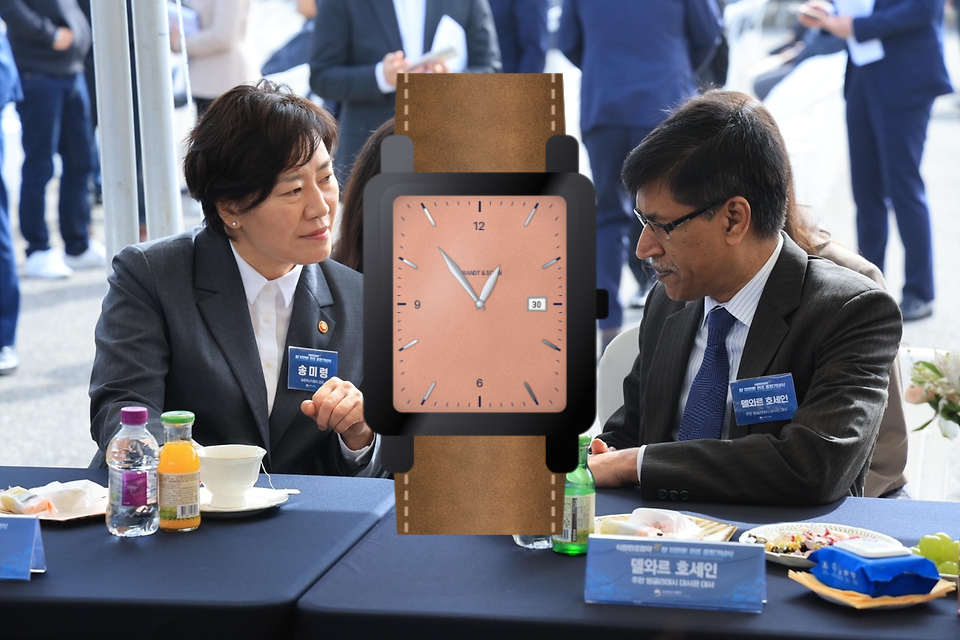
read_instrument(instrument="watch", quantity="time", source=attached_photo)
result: 12:54
